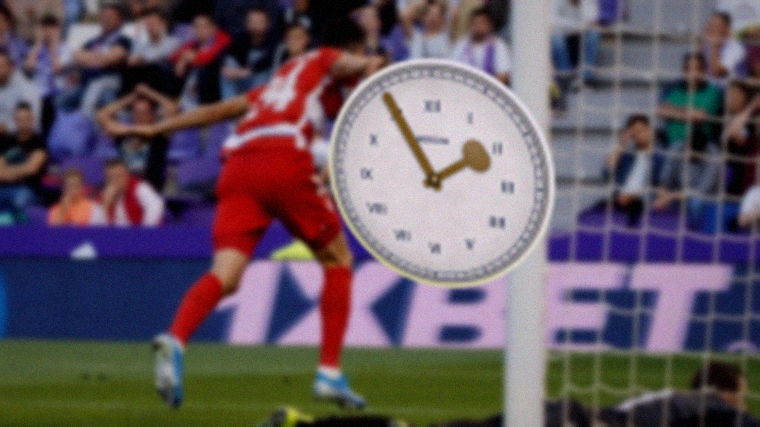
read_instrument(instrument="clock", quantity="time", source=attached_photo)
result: 1:55
